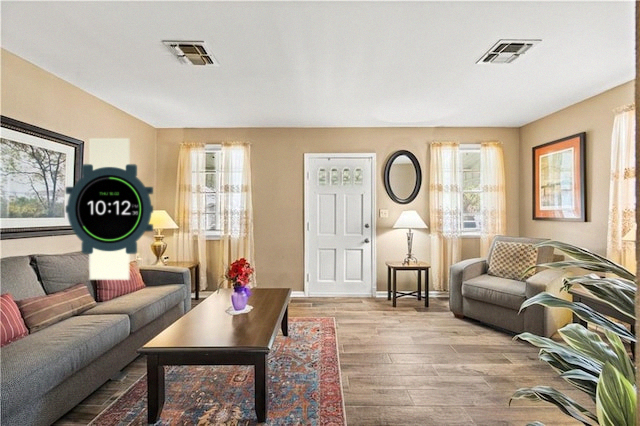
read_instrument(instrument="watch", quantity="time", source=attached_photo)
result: 10:12
